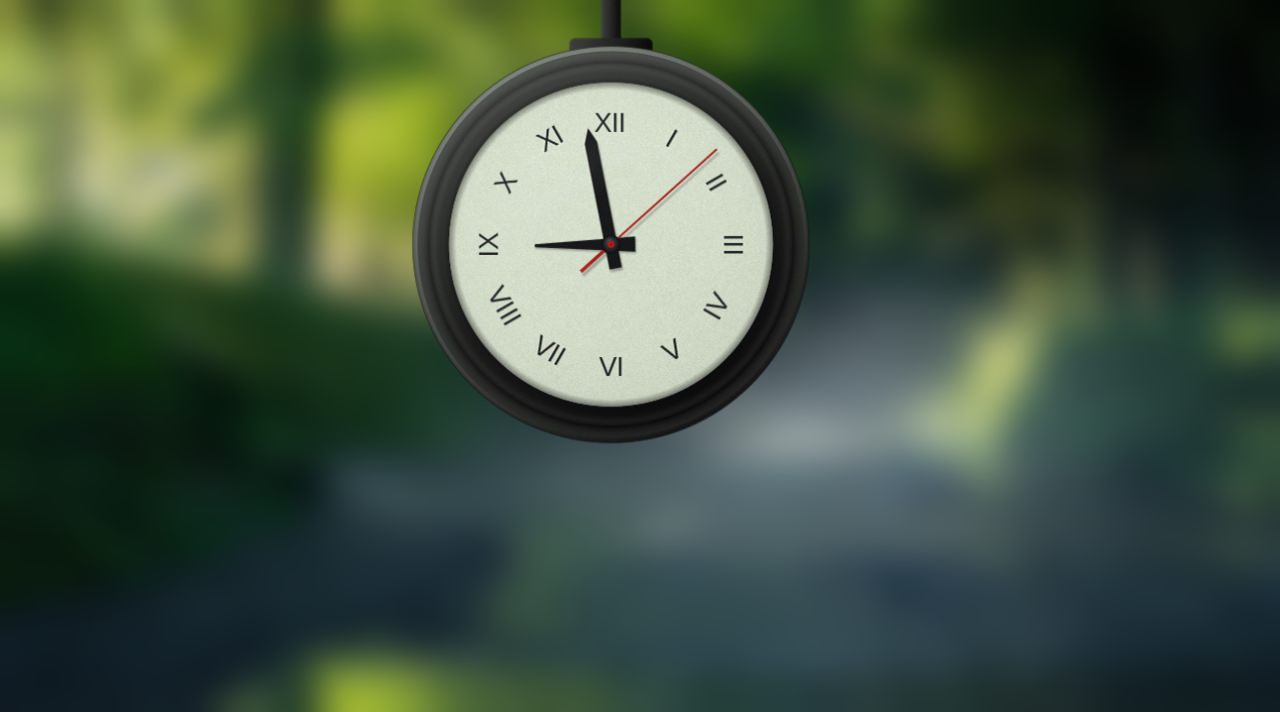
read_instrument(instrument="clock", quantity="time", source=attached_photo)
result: 8:58:08
